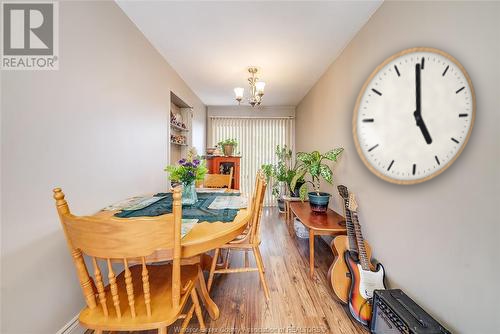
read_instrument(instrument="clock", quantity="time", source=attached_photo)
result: 4:59
